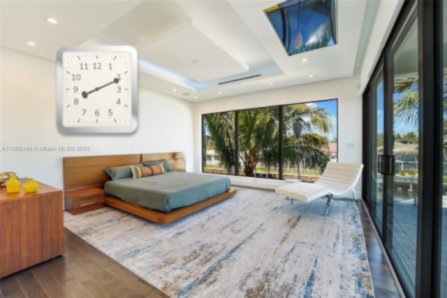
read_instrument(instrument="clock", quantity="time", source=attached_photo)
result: 8:11
